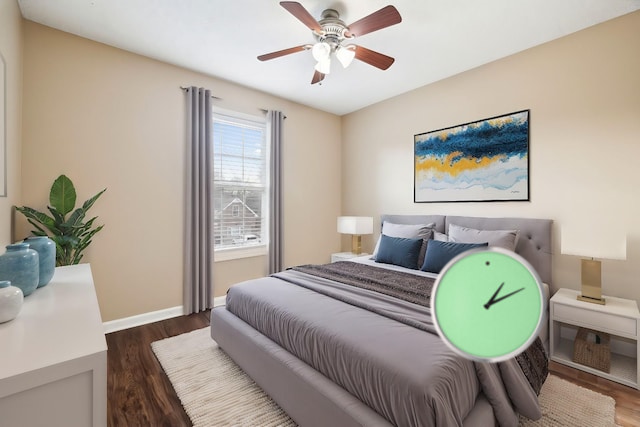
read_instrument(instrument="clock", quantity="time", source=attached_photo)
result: 1:11
